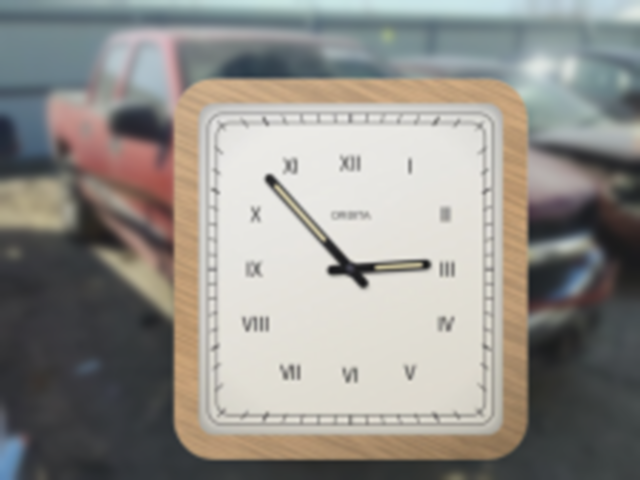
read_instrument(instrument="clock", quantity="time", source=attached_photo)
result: 2:53
